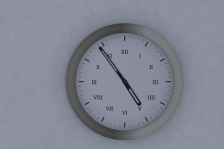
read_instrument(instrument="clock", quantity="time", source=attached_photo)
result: 4:54
